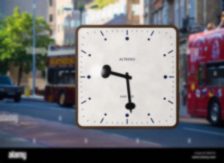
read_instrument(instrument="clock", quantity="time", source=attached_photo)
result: 9:29
